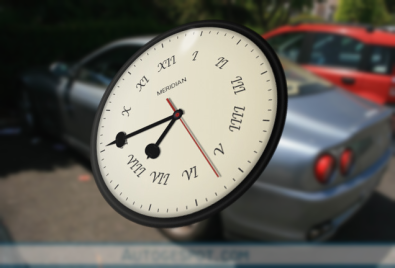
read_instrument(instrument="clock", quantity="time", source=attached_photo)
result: 7:45:27
